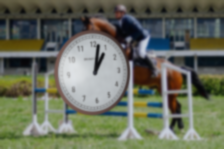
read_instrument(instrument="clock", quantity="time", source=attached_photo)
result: 1:02
